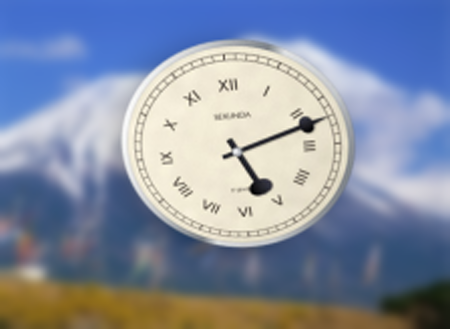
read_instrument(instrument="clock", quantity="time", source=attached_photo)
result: 5:12
